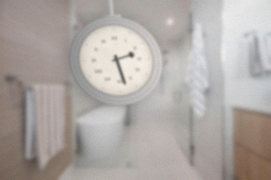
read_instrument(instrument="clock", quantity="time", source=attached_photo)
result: 2:28
